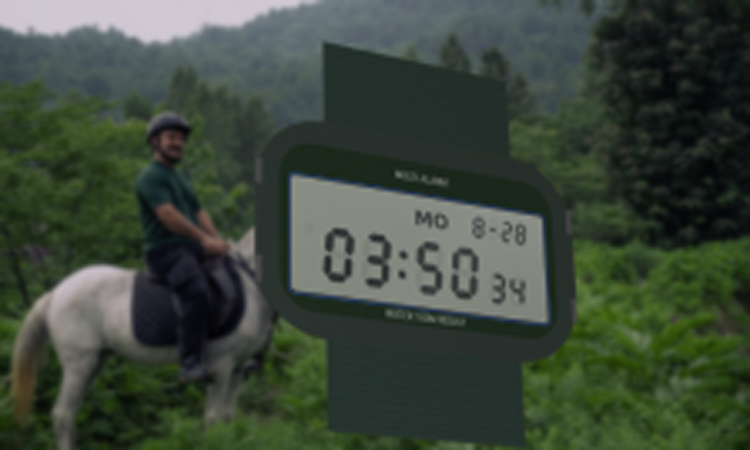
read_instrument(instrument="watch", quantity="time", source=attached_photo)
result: 3:50:34
